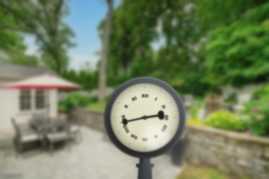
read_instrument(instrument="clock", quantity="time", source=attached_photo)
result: 2:43
